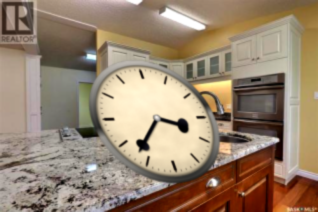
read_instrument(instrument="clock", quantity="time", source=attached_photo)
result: 3:37
